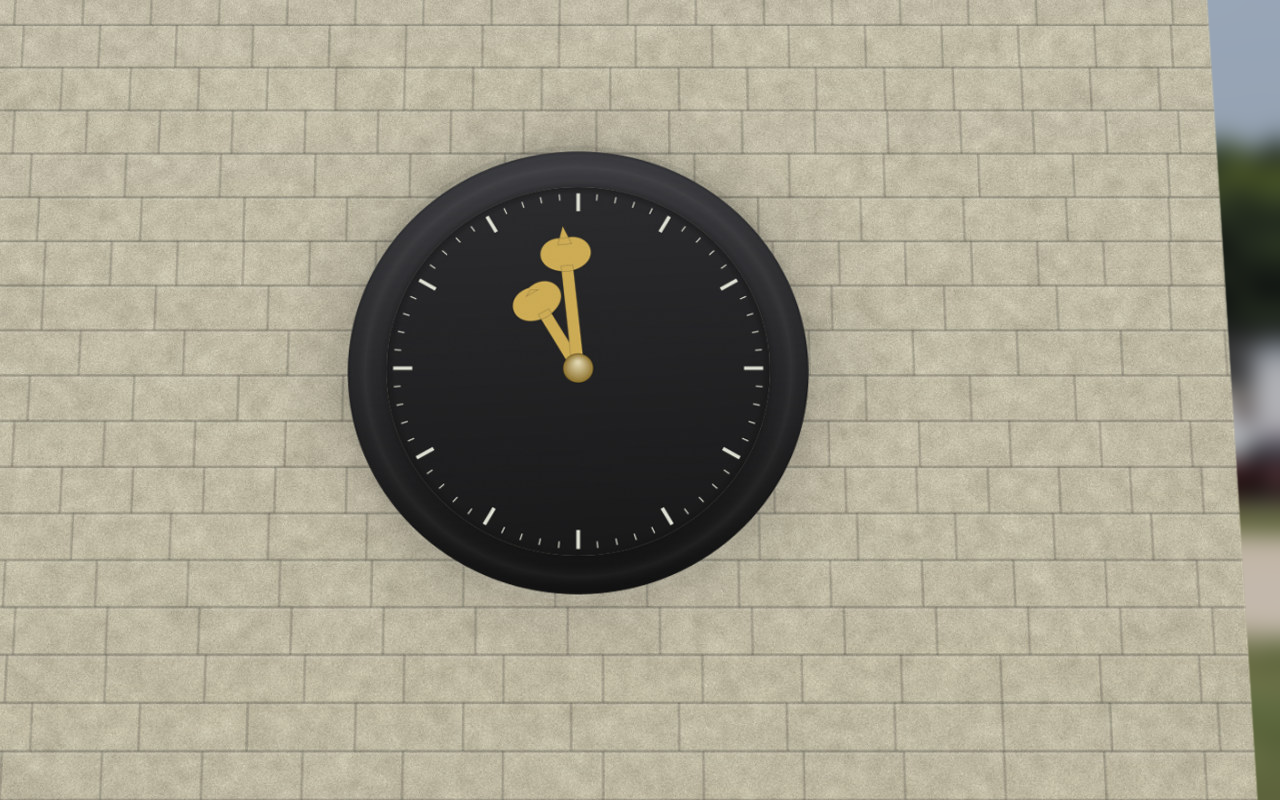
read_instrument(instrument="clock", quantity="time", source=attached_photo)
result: 10:59
